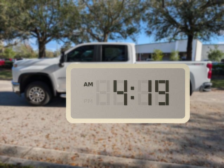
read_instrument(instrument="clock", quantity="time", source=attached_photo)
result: 4:19
